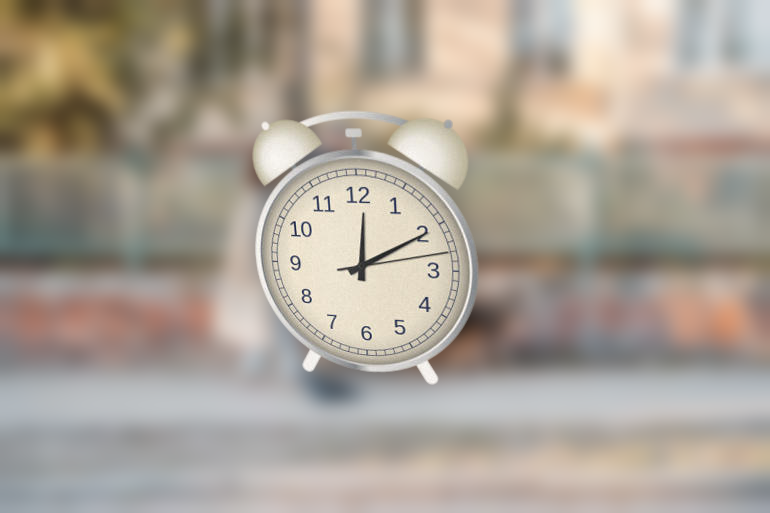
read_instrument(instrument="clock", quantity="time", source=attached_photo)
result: 12:10:13
